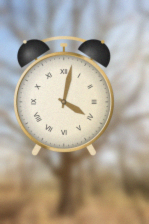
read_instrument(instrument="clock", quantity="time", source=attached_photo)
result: 4:02
